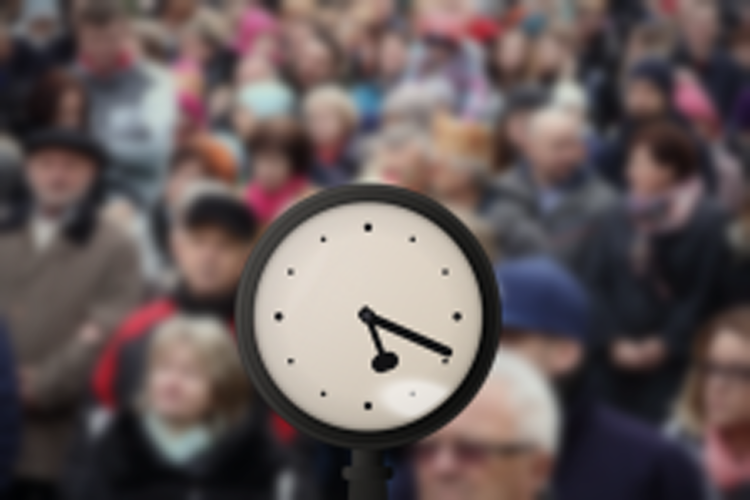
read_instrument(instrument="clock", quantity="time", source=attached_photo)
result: 5:19
